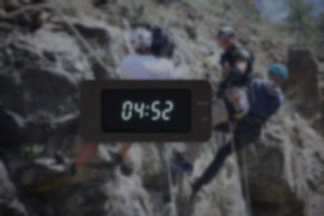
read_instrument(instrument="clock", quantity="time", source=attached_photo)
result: 4:52
